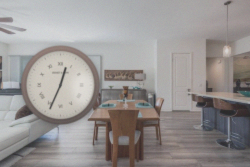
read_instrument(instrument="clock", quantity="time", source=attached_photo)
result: 12:34
